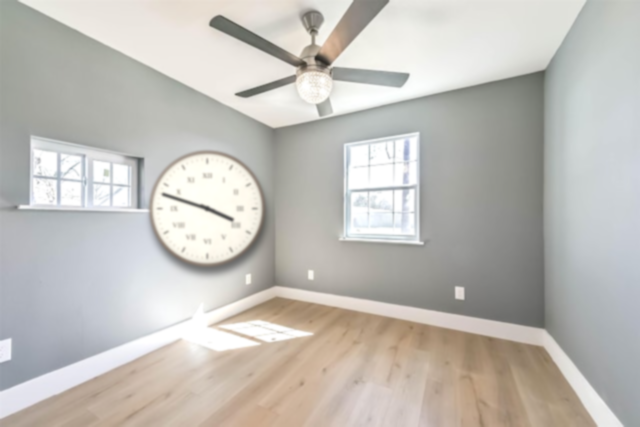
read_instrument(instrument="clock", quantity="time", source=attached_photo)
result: 3:48
